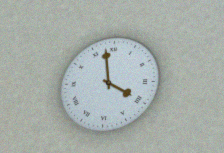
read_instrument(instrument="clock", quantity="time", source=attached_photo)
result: 3:58
